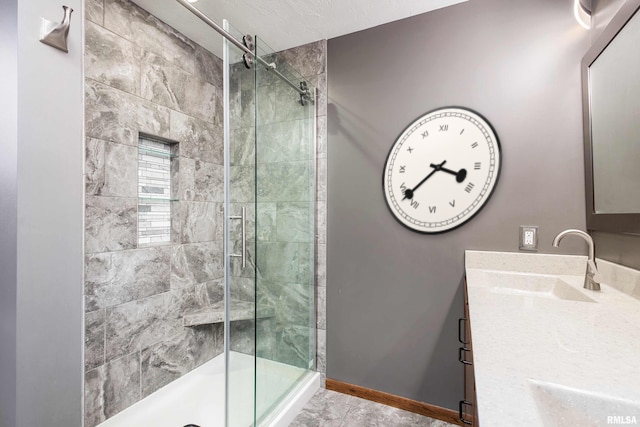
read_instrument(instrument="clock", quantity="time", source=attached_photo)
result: 3:38
